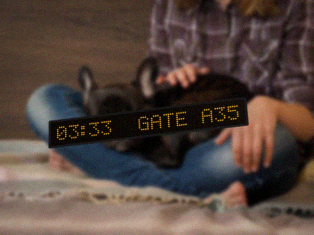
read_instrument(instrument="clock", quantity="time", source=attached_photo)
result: 3:33
